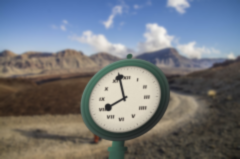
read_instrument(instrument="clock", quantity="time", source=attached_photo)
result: 7:57
